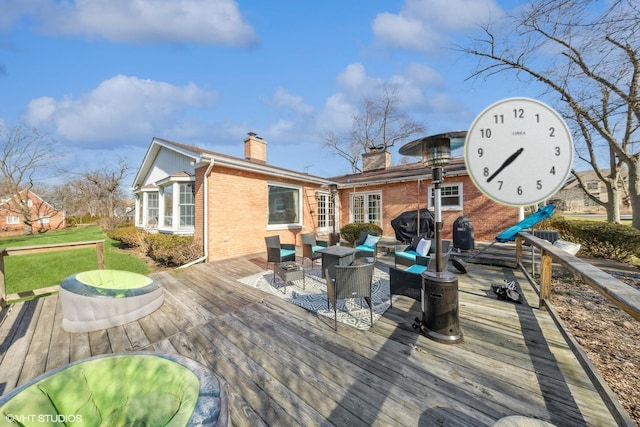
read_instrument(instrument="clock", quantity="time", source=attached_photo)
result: 7:38
